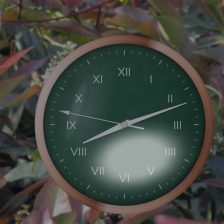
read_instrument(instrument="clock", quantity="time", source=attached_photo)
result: 8:11:47
